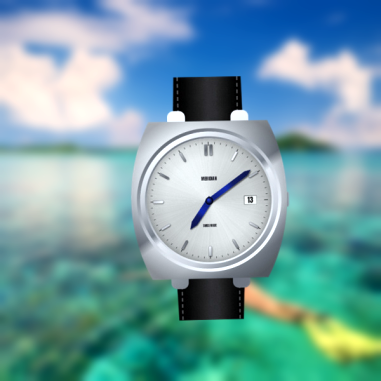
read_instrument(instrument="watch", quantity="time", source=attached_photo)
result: 7:09
